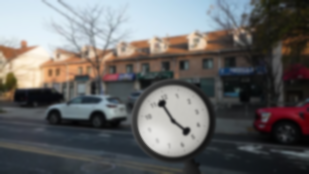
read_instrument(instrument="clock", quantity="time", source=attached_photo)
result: 4:58
